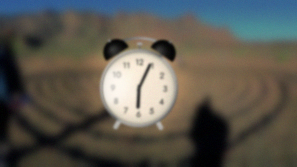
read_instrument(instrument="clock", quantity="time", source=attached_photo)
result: 6:04
